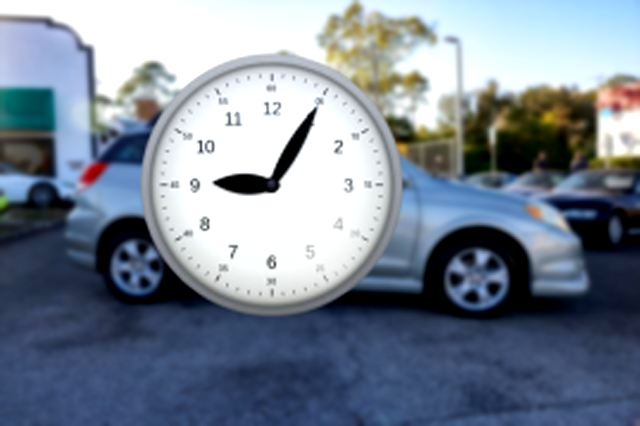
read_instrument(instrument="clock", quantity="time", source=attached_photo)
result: 9:05
